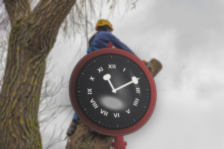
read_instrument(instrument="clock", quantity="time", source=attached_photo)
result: 11:11
